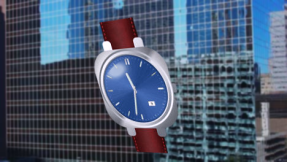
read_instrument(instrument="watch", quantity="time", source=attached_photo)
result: 11:32
